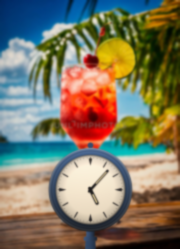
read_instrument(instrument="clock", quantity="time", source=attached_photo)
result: 5:07
